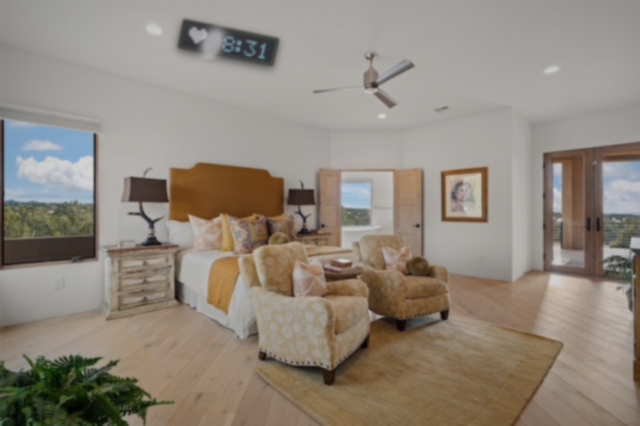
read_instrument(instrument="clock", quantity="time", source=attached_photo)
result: 8:31
